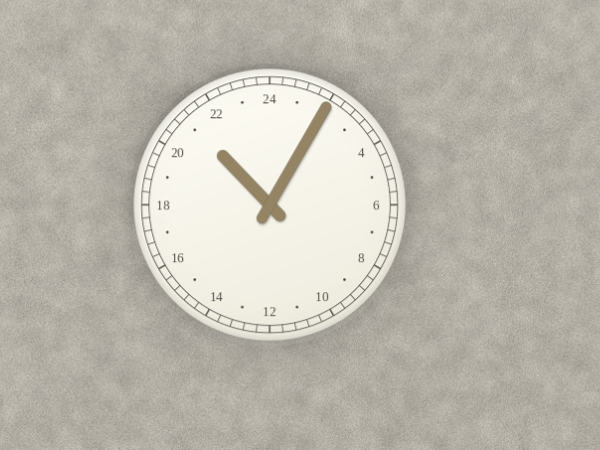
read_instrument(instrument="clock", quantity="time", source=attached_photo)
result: 21:05
